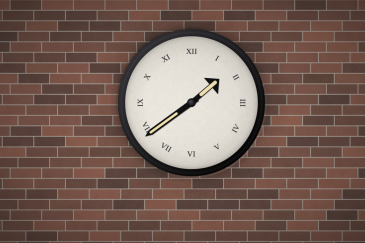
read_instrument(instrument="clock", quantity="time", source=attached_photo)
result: 1:39
